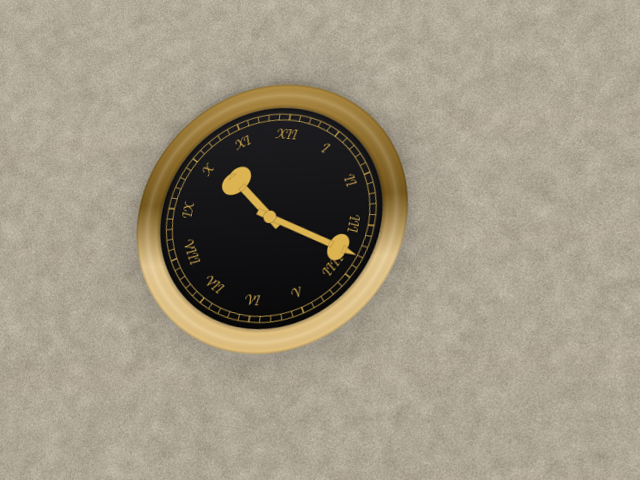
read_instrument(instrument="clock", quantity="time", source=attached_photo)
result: 10:18
